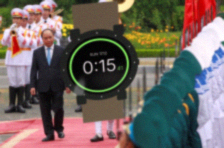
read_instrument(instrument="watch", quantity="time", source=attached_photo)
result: 0:15
